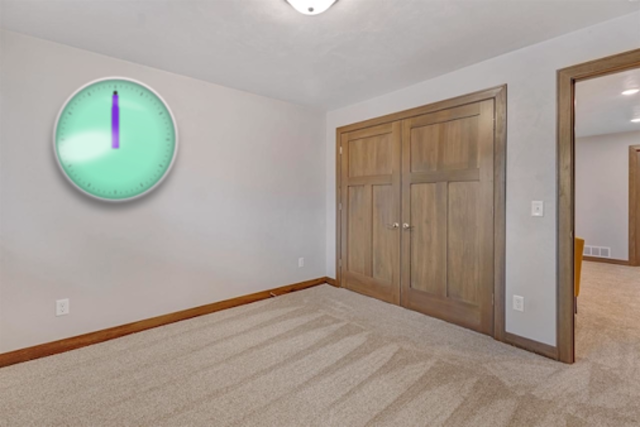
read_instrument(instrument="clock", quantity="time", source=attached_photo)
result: 12:00
